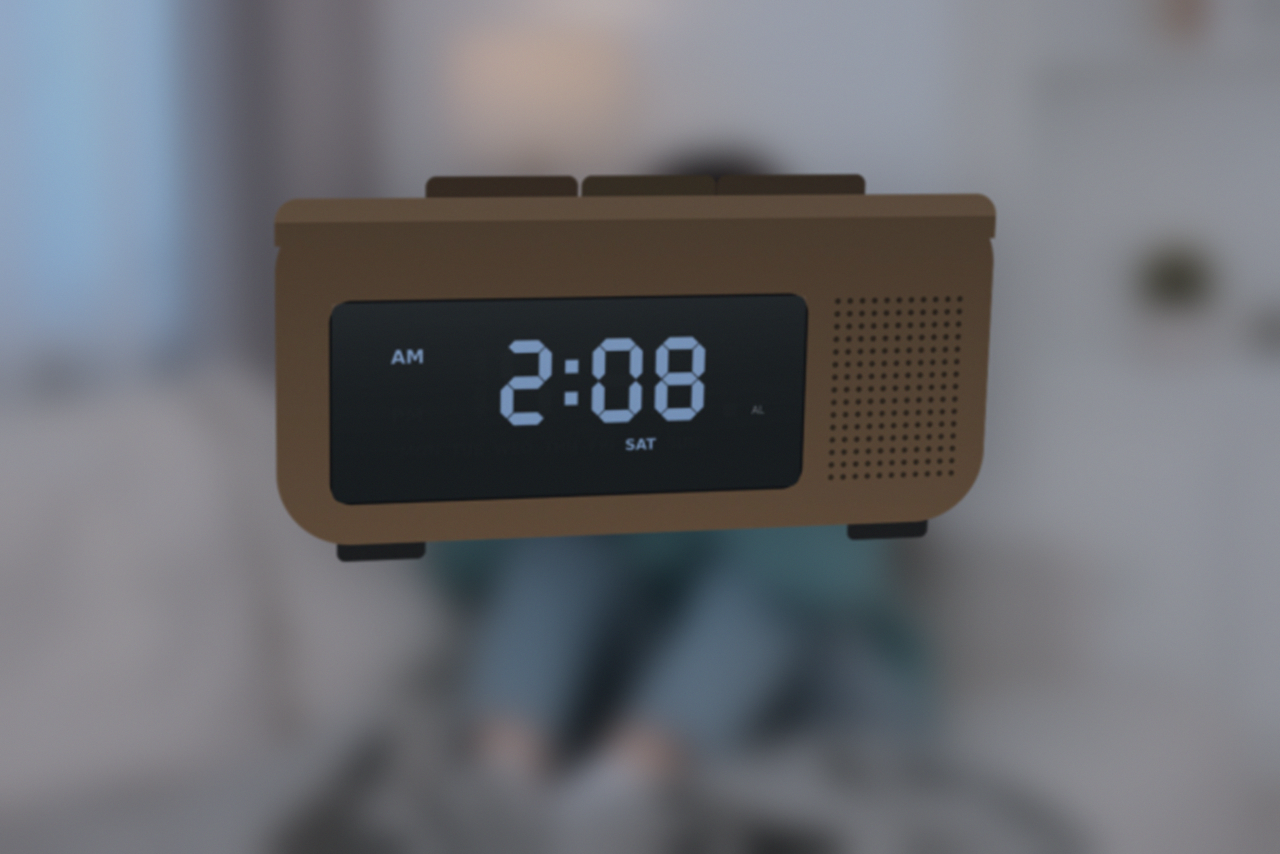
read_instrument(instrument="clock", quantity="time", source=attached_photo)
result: 2:08
